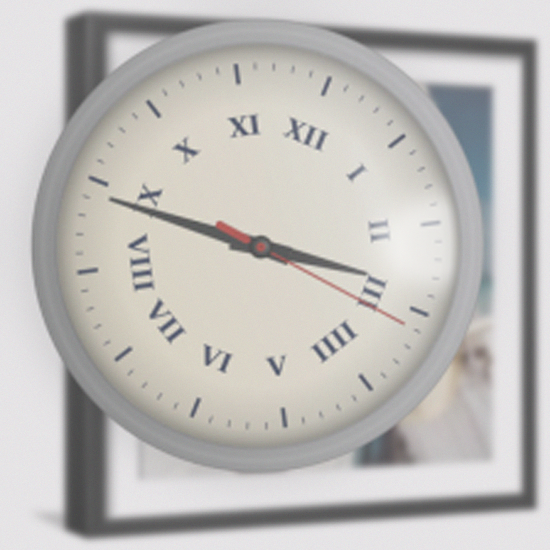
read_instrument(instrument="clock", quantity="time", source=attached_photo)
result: 2:44:16
